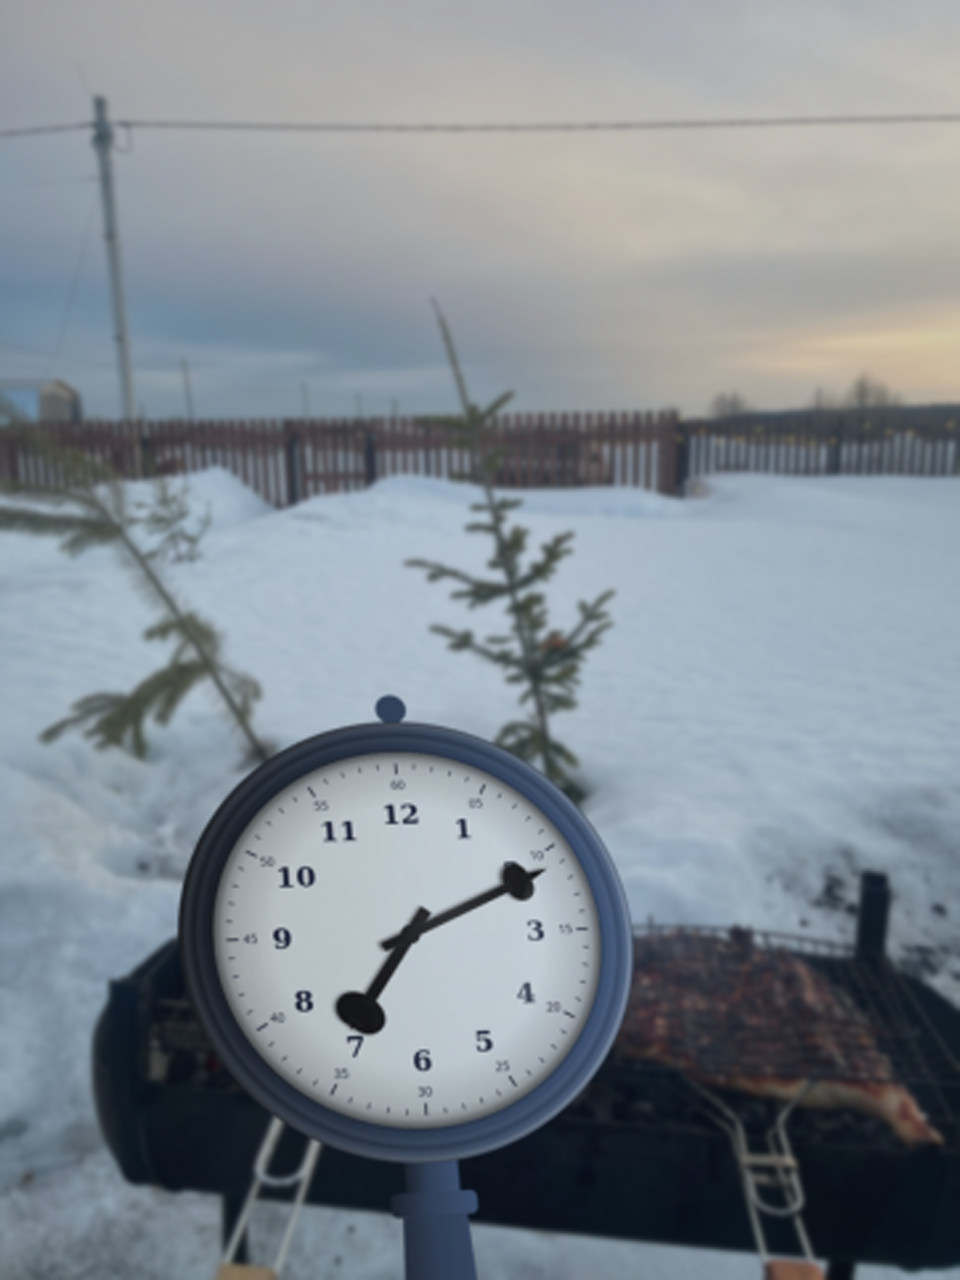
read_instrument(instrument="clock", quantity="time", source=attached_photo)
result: 7:11
